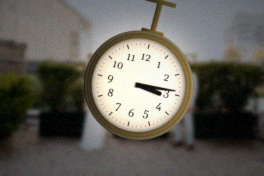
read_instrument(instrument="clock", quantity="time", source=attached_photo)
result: 3:14
